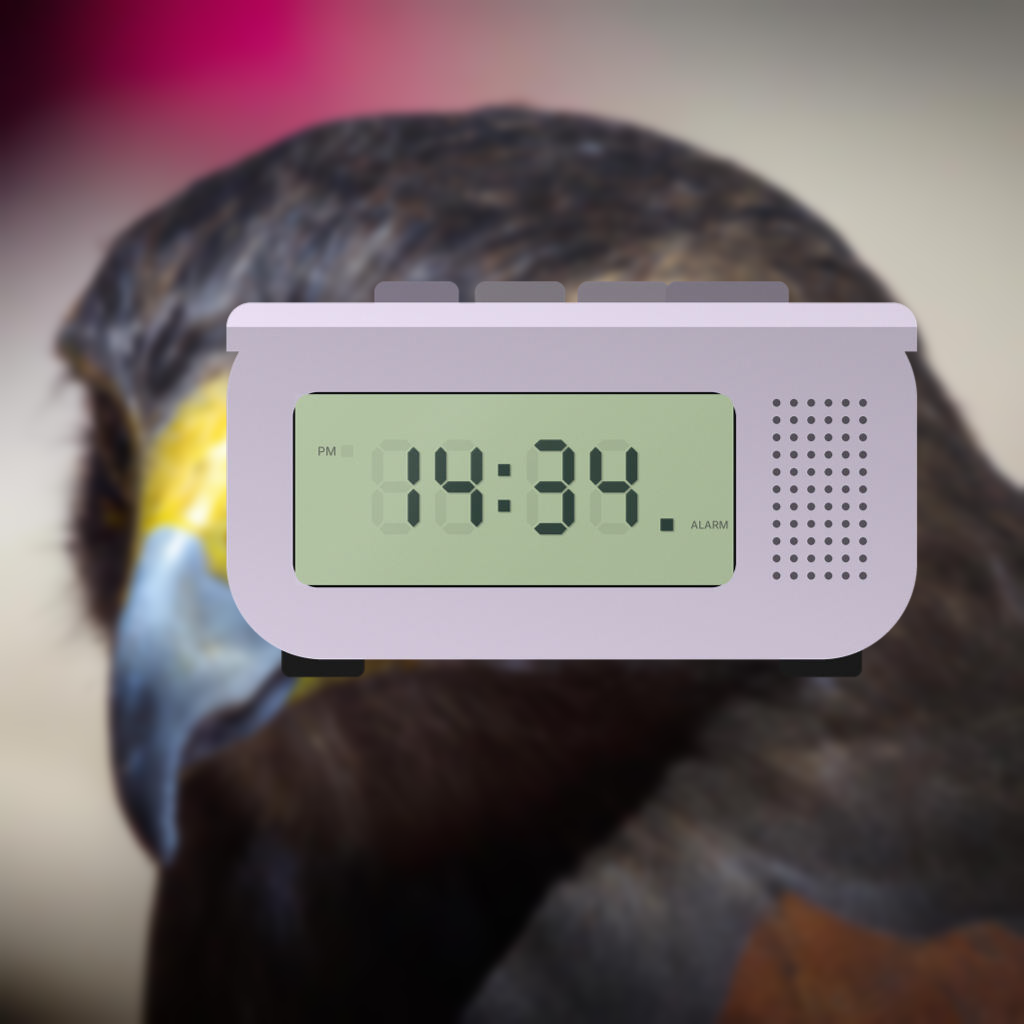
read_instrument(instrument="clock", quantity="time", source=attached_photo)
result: 14:34
